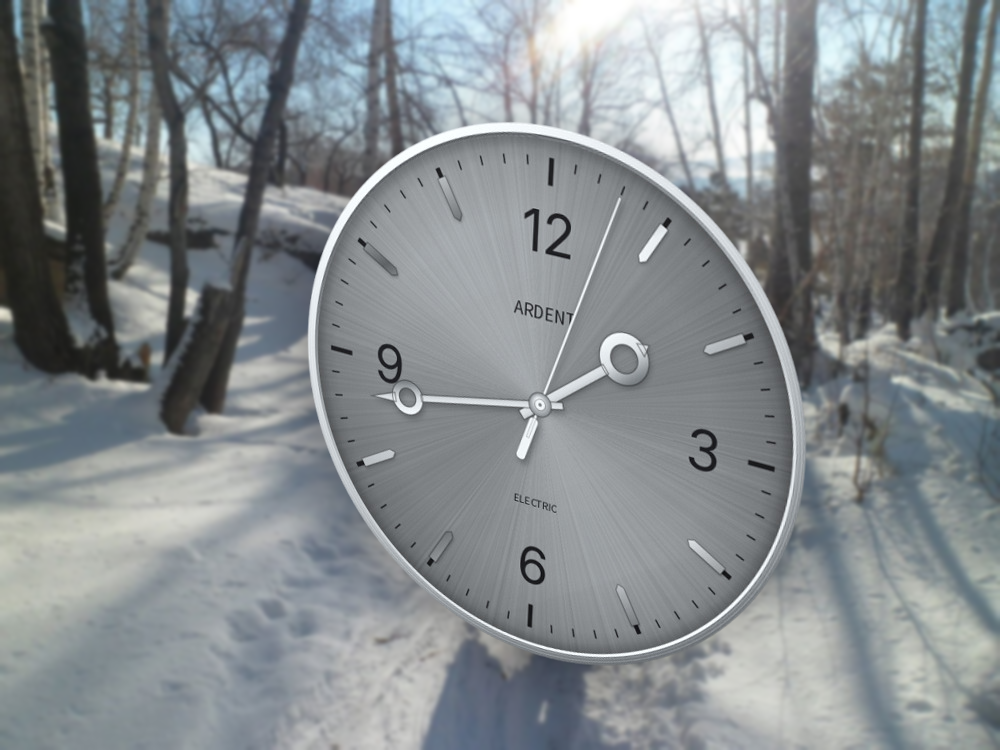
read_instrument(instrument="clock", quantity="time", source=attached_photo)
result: 1:43:03
